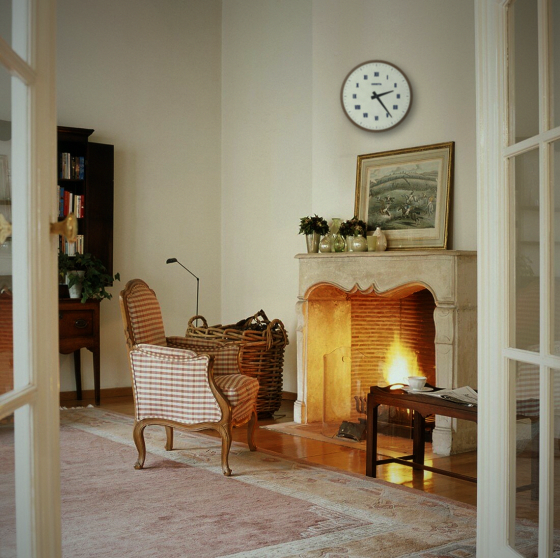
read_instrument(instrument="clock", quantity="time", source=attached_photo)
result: 2:24
